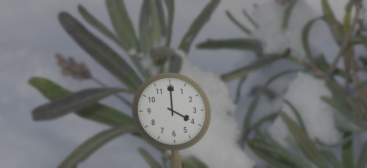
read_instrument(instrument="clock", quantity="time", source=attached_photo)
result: 4:00
